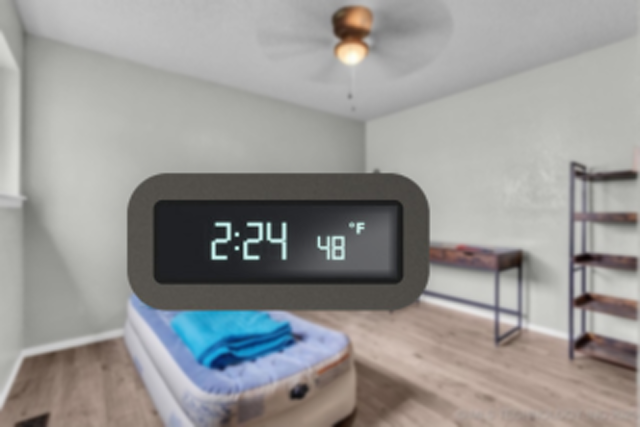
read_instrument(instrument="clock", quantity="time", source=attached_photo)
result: 2:24
